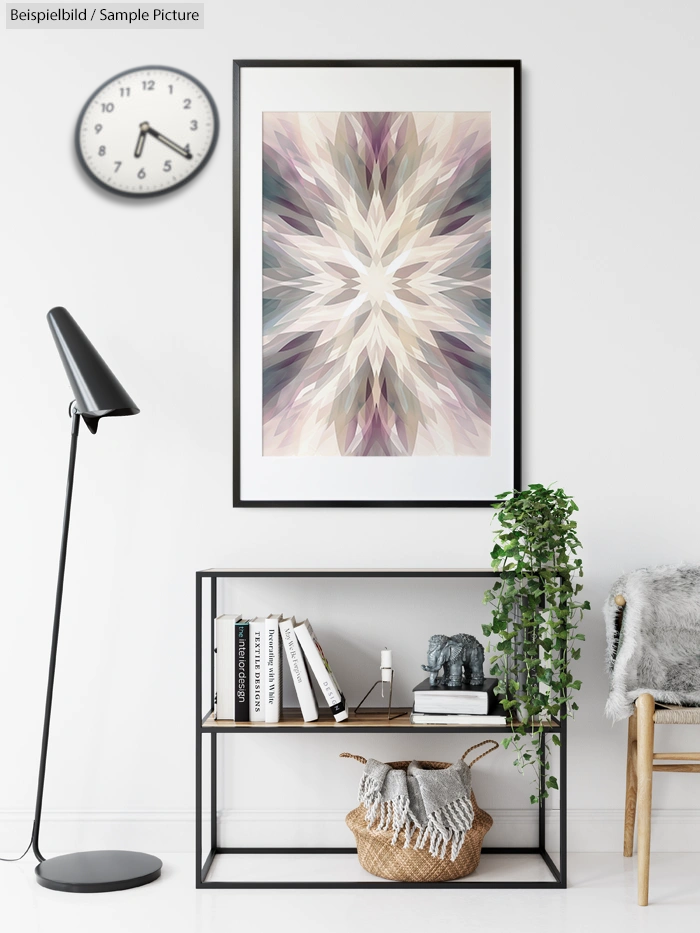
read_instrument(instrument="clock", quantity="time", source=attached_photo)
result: 6:21
